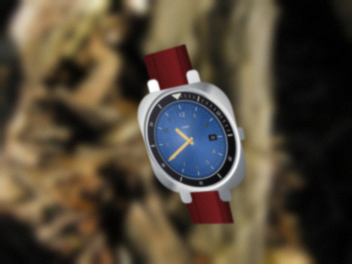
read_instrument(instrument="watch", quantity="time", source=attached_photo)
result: 10:40
